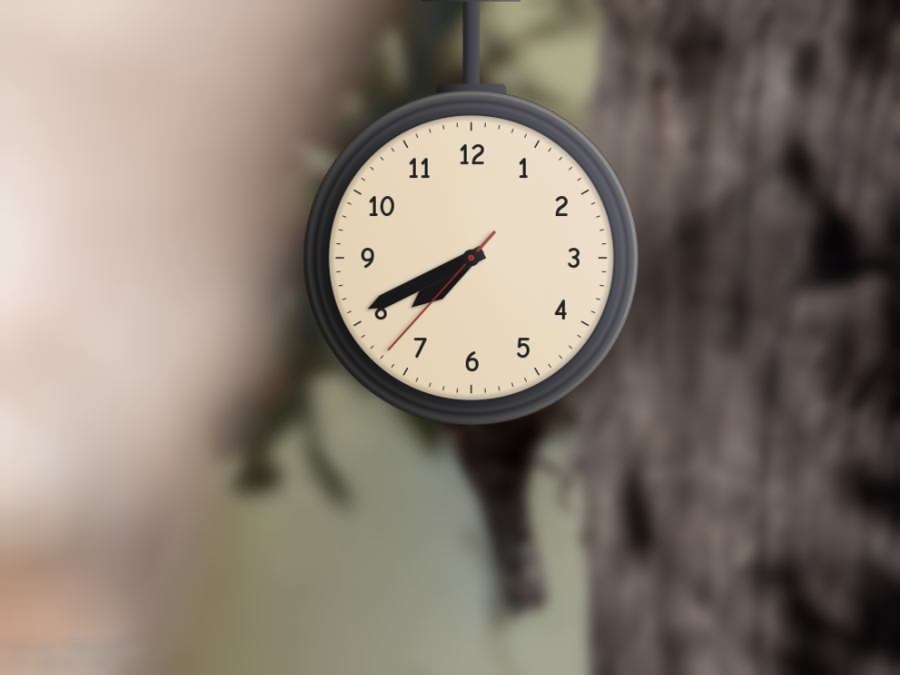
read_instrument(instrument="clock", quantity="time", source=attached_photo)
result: 7:40:37
